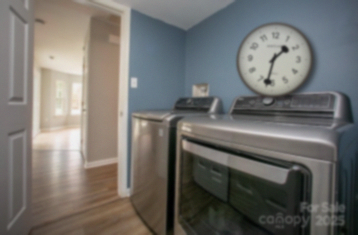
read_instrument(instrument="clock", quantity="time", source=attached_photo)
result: 1:32
